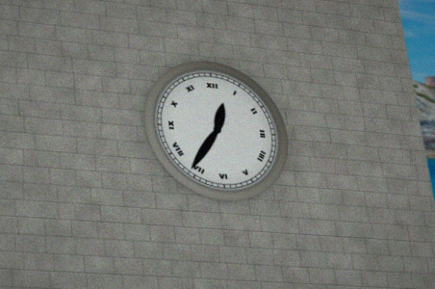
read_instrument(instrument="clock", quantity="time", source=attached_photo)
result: 12:36
